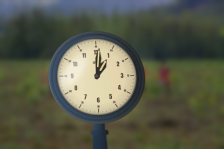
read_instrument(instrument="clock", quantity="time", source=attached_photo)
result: 1:01
